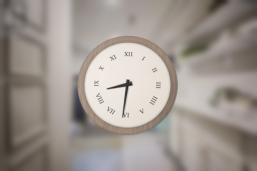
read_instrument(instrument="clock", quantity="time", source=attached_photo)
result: 8:31
